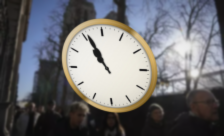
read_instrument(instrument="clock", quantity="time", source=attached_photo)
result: 10:56
